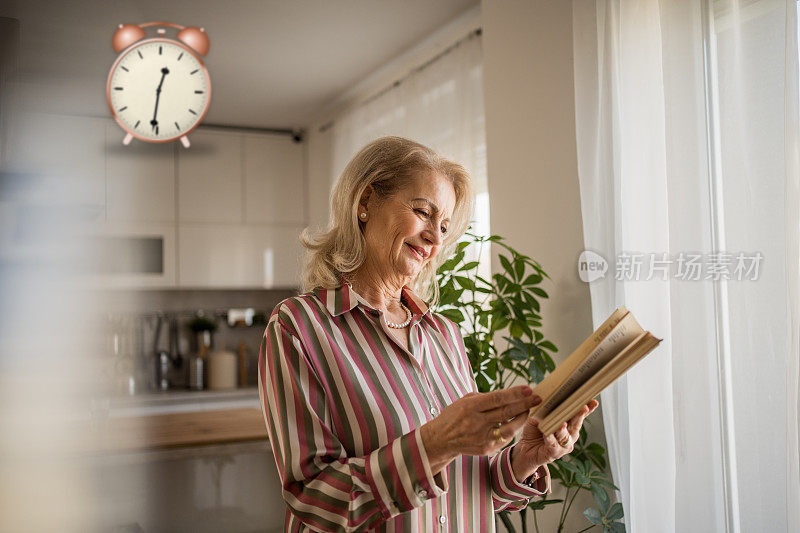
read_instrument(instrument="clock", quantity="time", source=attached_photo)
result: 12:31
